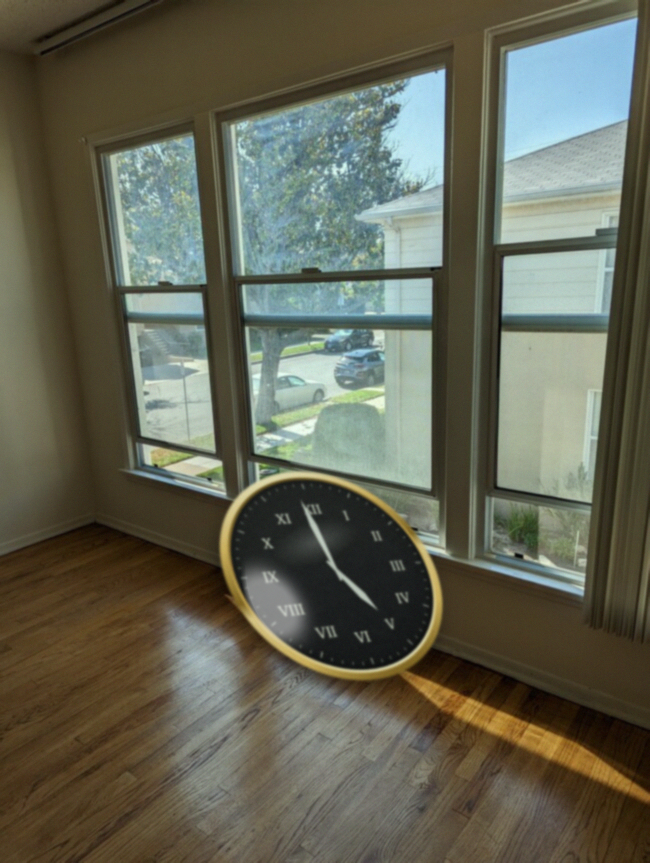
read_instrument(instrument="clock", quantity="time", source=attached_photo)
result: 4:59
